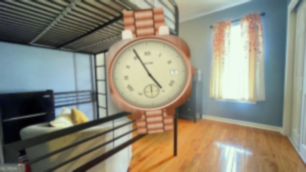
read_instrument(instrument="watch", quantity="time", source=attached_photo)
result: 4:56
